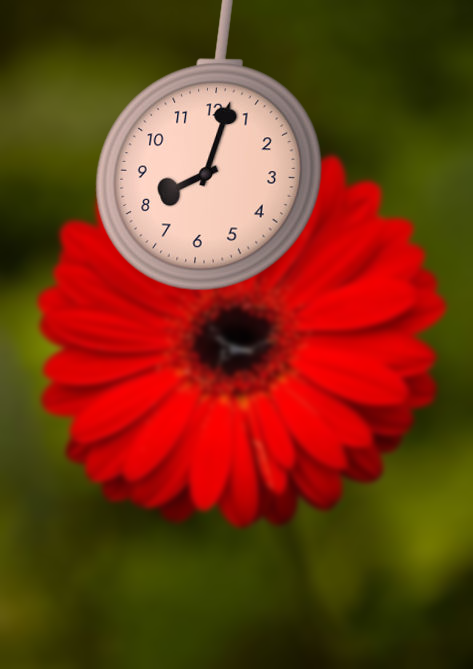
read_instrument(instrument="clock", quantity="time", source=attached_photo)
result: 8:02
